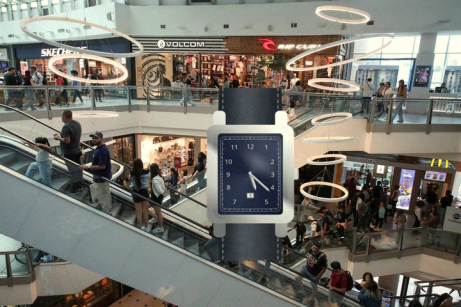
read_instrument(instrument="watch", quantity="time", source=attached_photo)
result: 5:22
